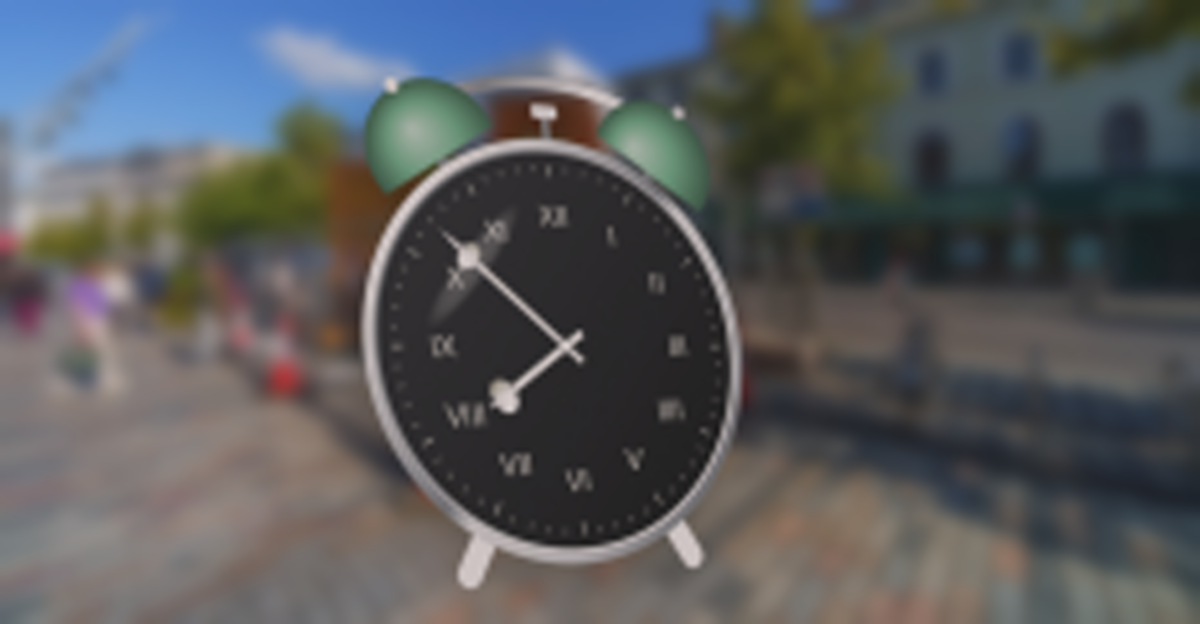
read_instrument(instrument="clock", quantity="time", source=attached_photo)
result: 7:52
